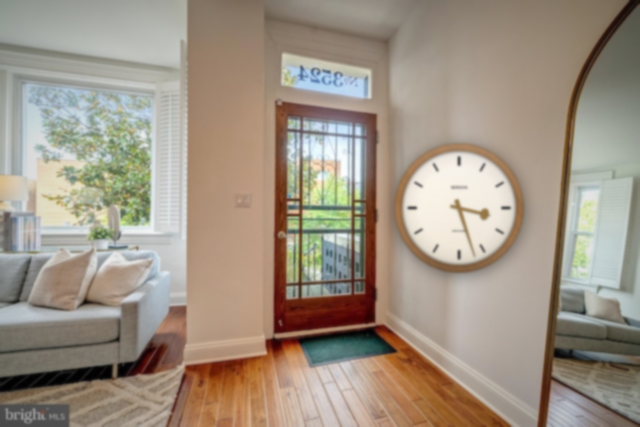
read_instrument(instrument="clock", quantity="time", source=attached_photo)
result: 3:27
